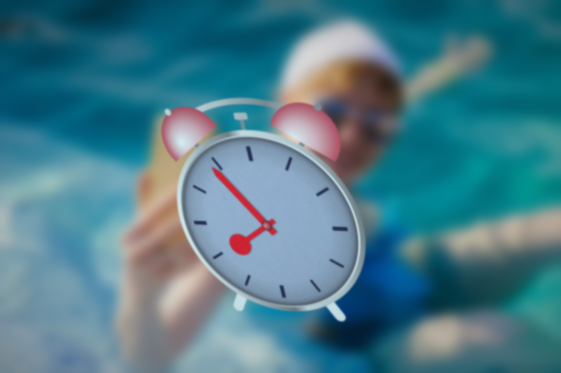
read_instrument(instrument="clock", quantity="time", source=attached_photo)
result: 7:54
